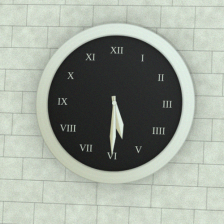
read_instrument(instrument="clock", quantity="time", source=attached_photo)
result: 5:30
